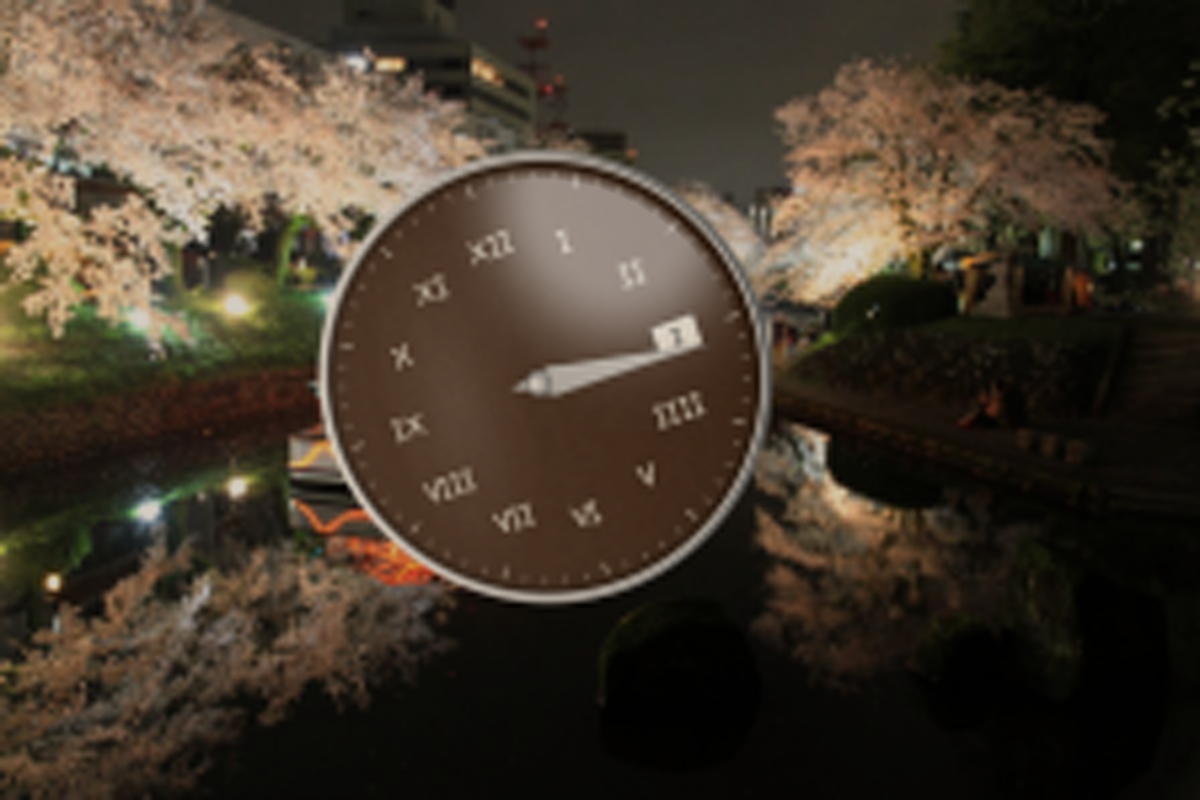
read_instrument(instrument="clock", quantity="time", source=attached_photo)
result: 3:16
